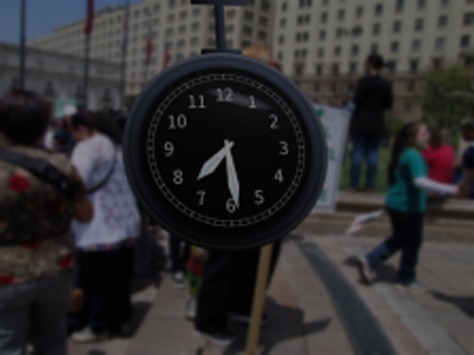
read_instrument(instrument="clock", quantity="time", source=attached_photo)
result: 7:29
